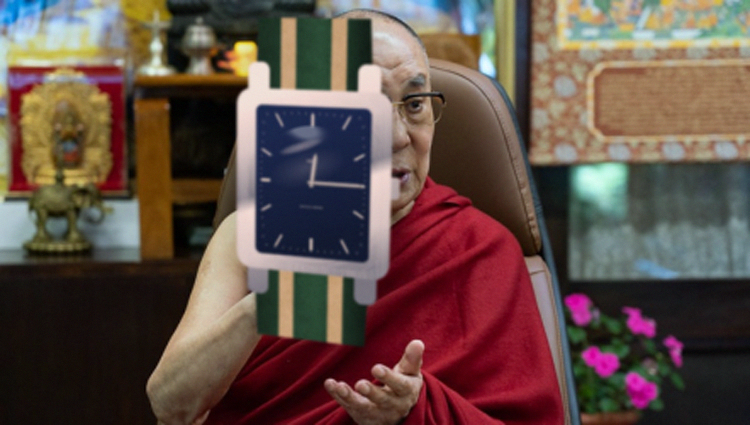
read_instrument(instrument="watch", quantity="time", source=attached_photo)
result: 12:15
